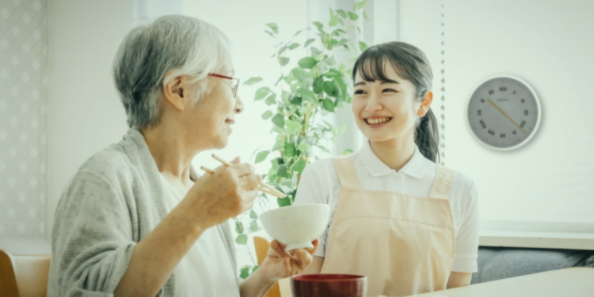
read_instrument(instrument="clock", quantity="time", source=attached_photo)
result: 10:22
